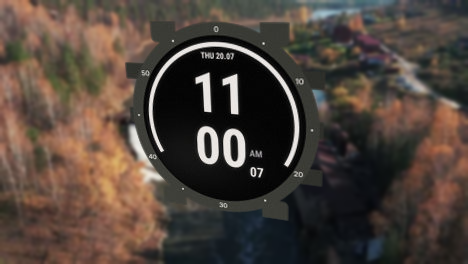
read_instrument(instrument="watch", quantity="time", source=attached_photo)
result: 11:00:07
